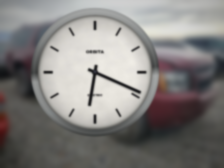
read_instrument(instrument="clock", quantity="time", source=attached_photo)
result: 6:19
